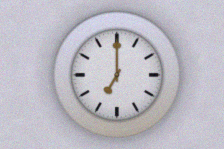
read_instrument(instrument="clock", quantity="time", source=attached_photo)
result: 7:00
